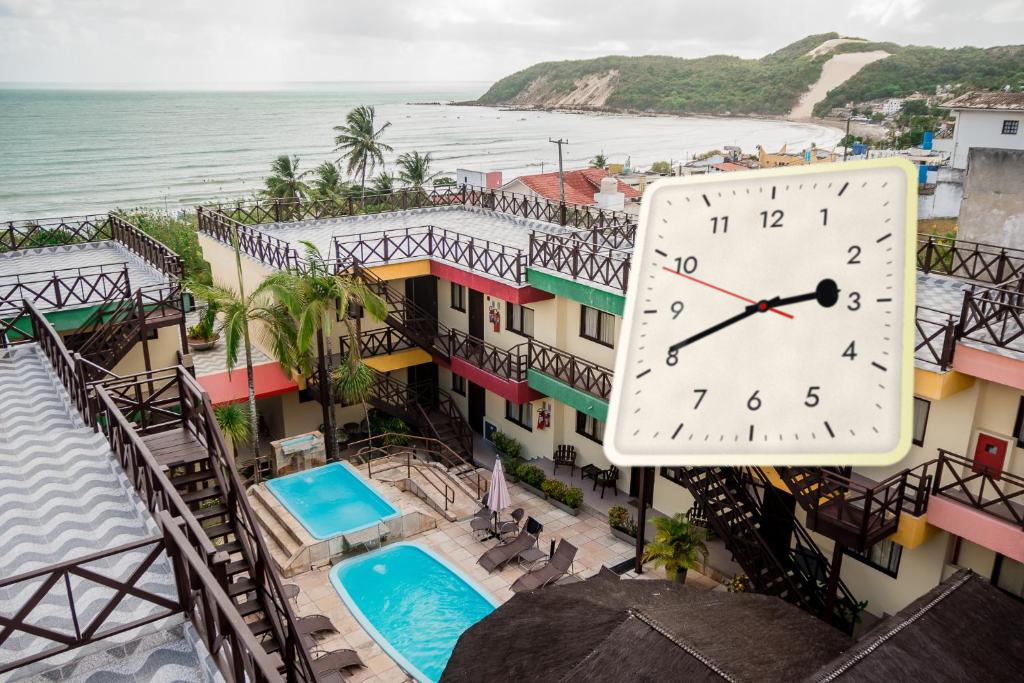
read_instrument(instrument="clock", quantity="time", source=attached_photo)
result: 2:40:49
